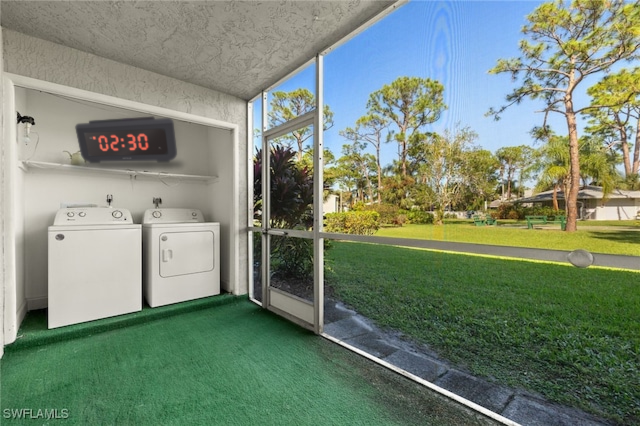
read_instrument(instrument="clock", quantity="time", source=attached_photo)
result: 2:30
